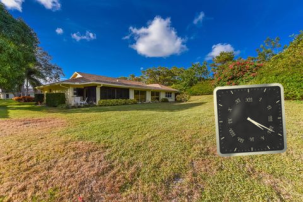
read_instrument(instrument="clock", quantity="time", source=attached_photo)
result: 4:20
